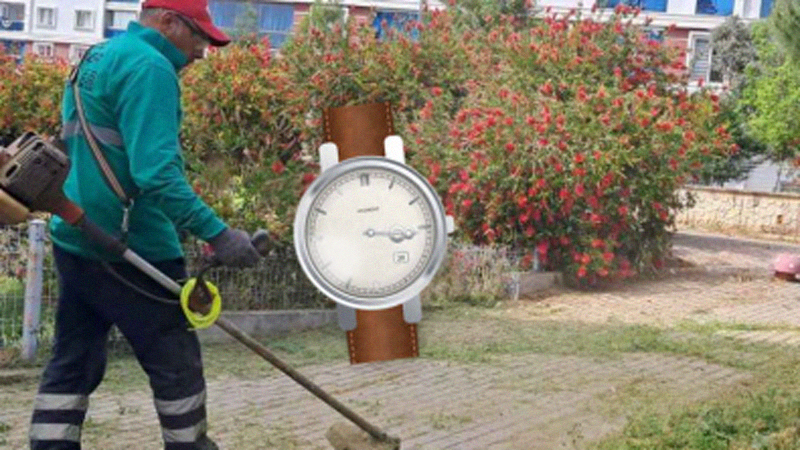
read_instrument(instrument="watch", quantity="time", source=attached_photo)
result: 3:16
